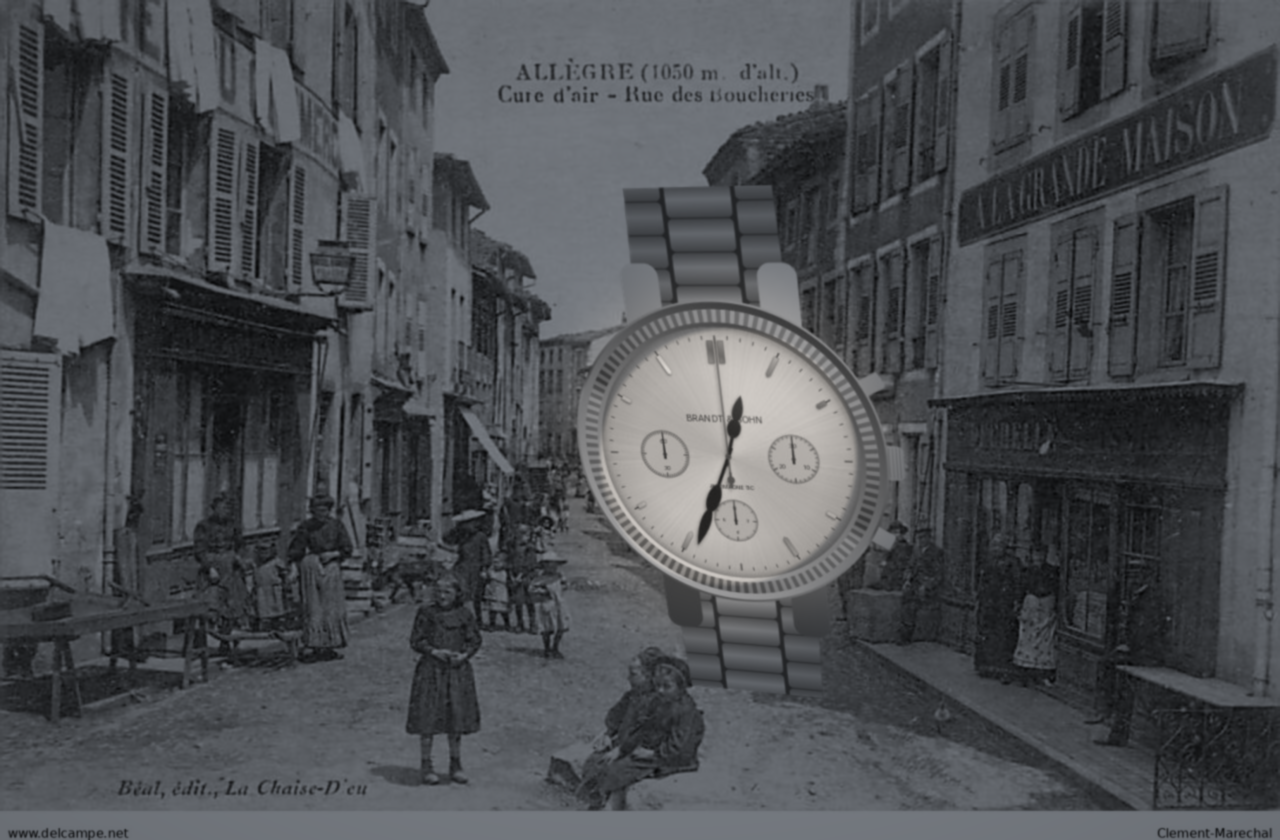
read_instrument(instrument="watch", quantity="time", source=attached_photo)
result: 12:34
